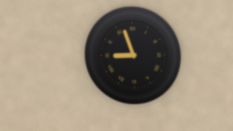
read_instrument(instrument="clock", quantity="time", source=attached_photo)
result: 8:57
